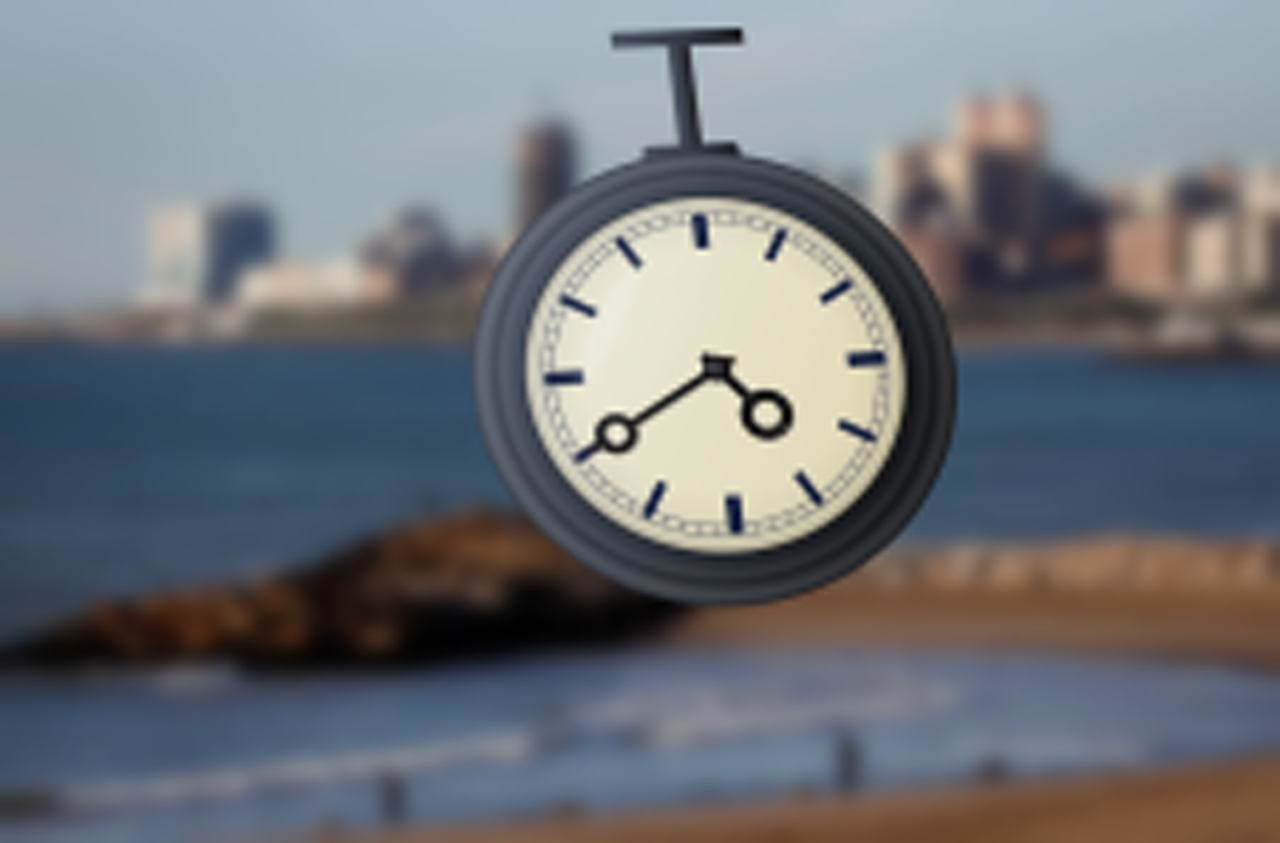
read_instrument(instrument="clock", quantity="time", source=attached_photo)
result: 4:40
